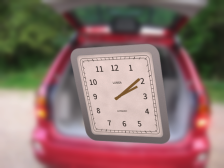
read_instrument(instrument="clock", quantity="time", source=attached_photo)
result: 2:09
